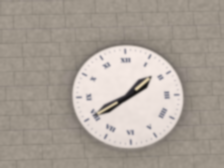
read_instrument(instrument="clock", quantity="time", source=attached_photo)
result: 1:40
